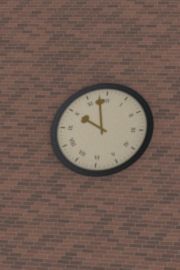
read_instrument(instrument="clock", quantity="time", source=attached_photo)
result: 9:58
